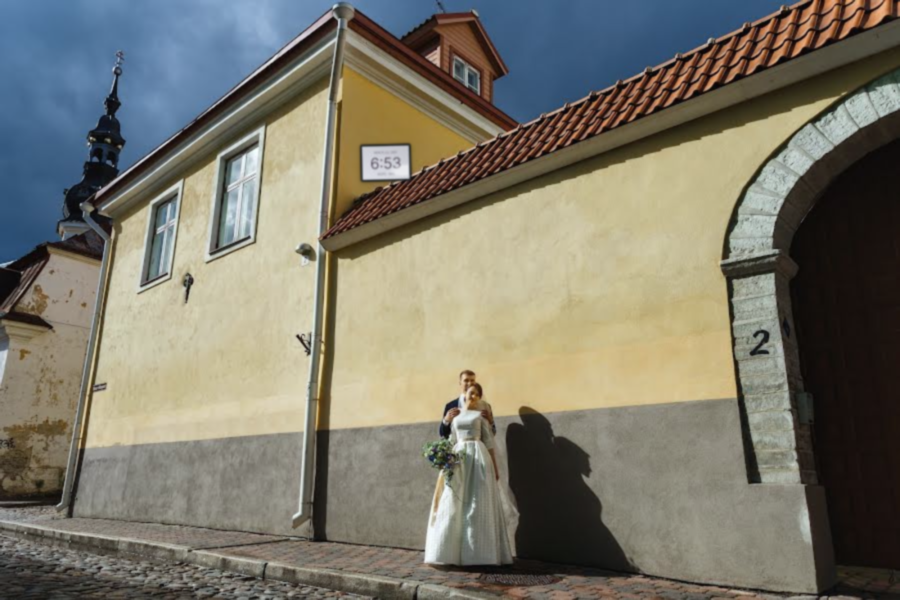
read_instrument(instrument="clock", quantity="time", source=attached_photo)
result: 6:53
